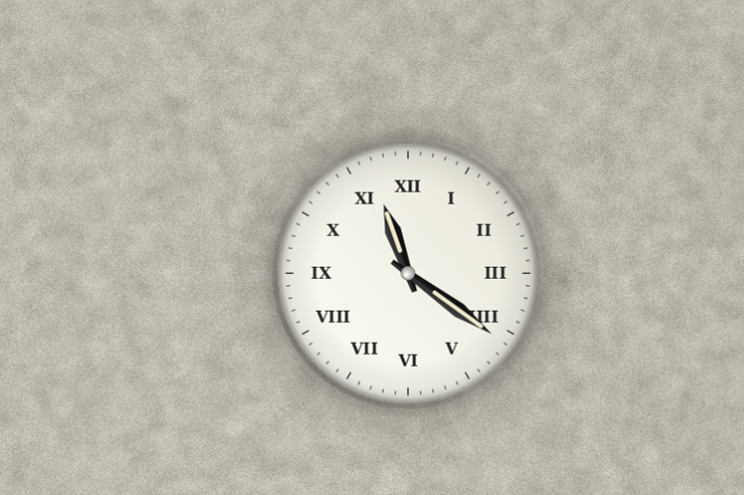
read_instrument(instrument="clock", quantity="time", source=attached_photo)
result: 11:21
